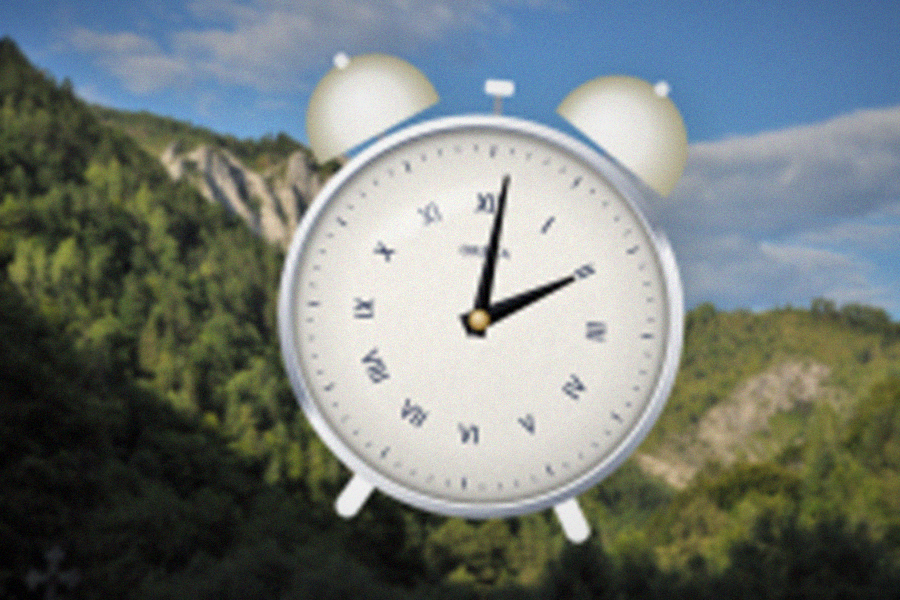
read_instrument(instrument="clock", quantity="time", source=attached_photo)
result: 2:01
